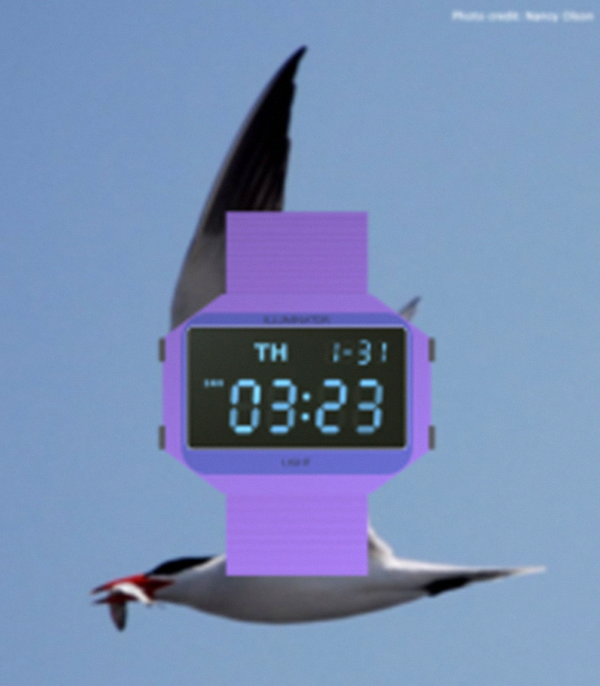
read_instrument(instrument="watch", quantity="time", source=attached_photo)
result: 3:23
